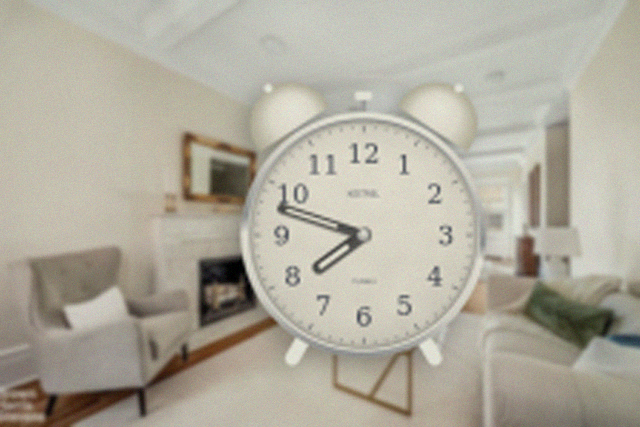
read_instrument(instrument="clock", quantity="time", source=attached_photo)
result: 7:48
